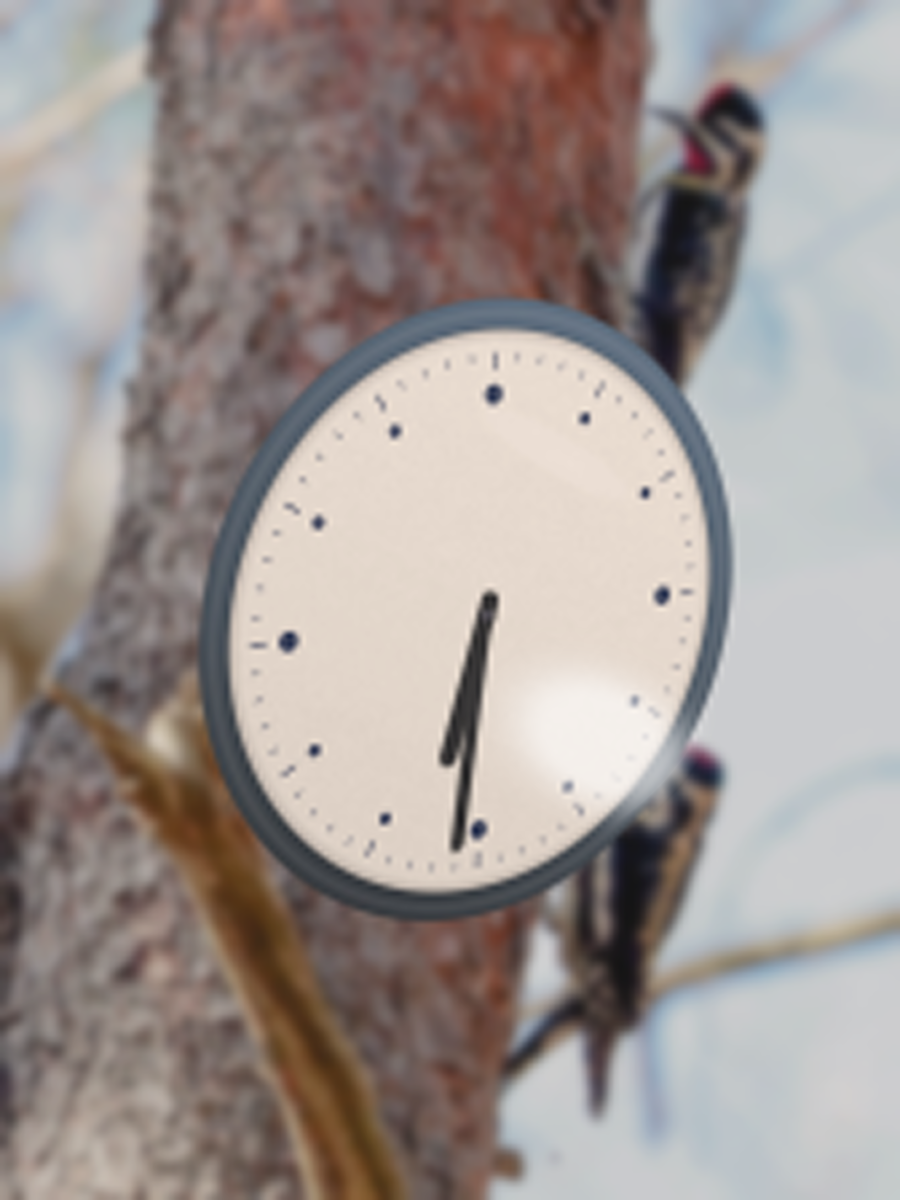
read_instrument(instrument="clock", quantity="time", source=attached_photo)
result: 6:31
